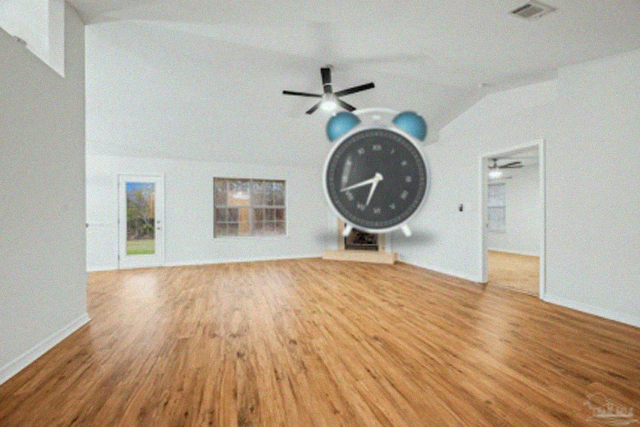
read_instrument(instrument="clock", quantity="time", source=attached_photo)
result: 6:42
